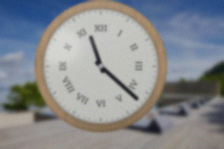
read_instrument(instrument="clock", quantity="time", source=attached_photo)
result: 11:22
